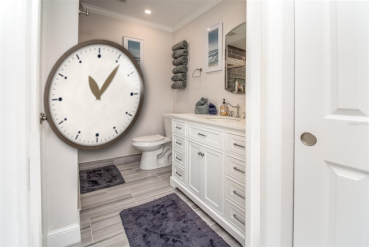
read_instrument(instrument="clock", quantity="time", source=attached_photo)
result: 11:06
